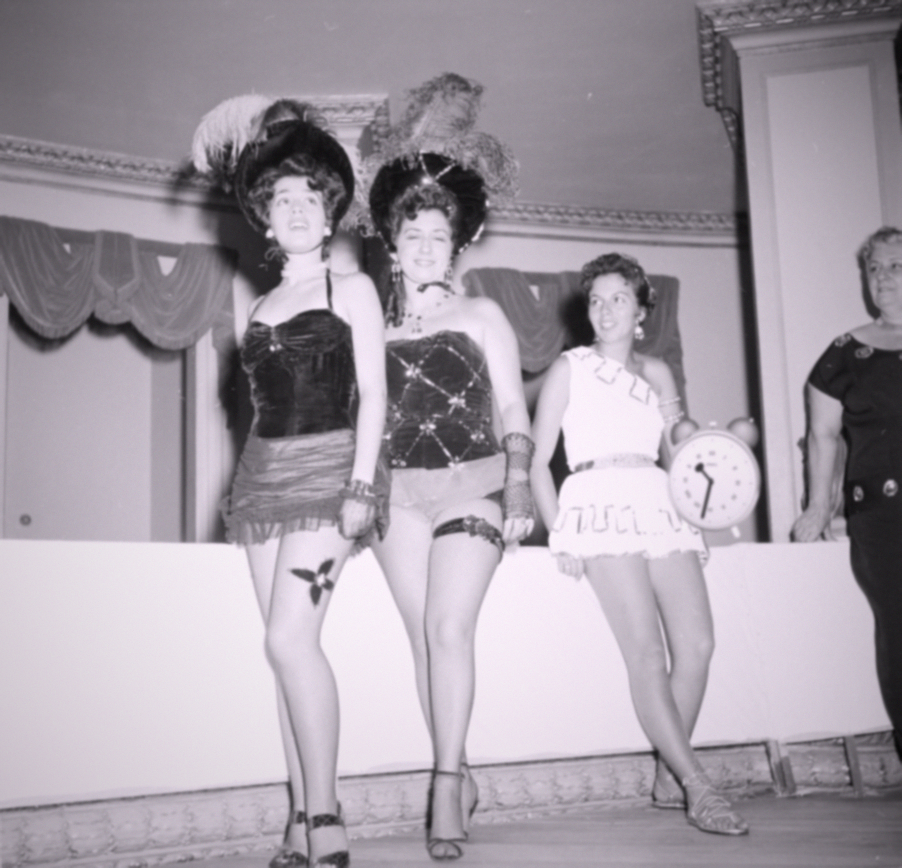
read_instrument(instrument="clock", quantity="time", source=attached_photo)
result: 10:32
